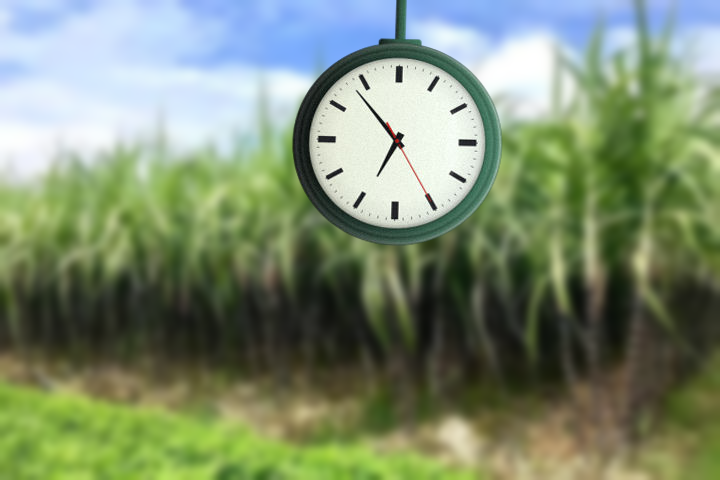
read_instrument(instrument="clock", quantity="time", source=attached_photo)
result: 6:53:25
